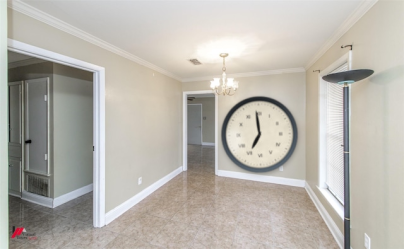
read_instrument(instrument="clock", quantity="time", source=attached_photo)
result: 6:59
